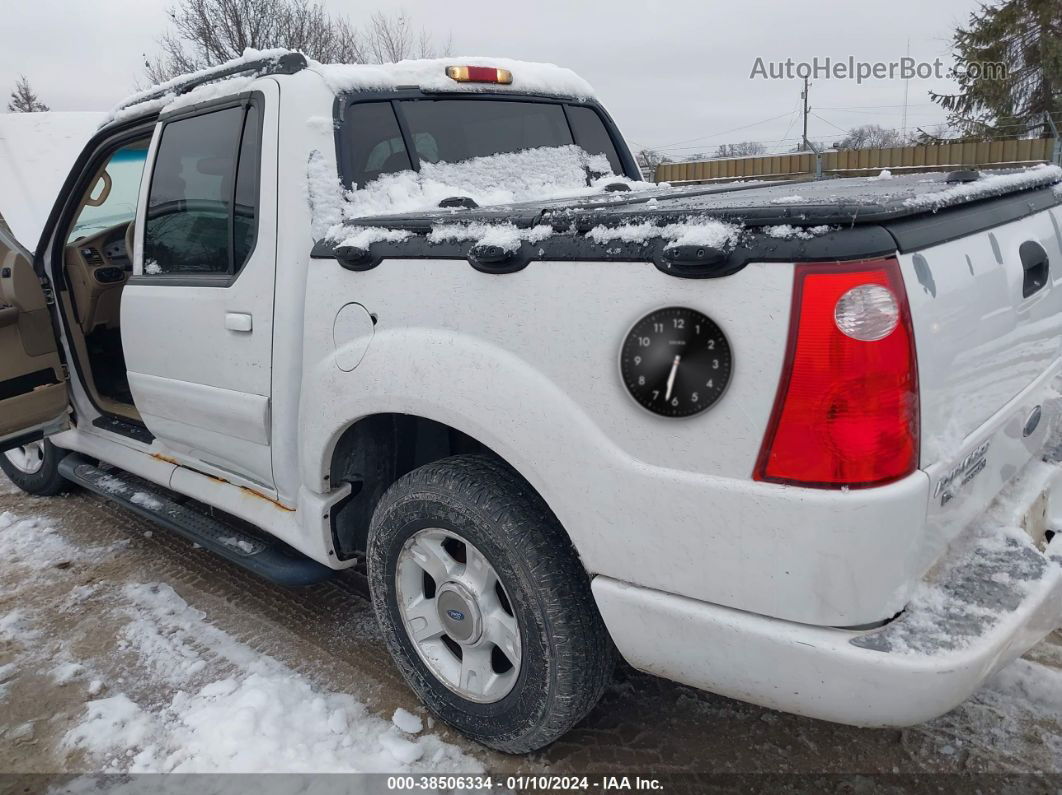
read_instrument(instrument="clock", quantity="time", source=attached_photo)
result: 6:32
